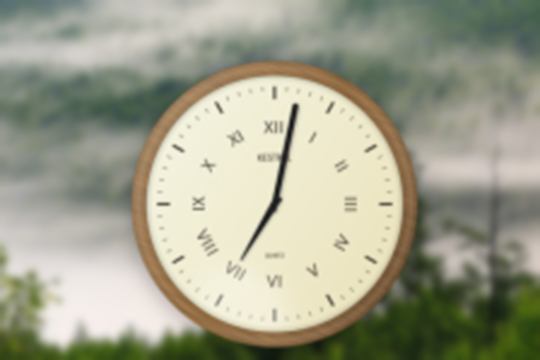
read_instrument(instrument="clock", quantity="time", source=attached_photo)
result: 7:02
